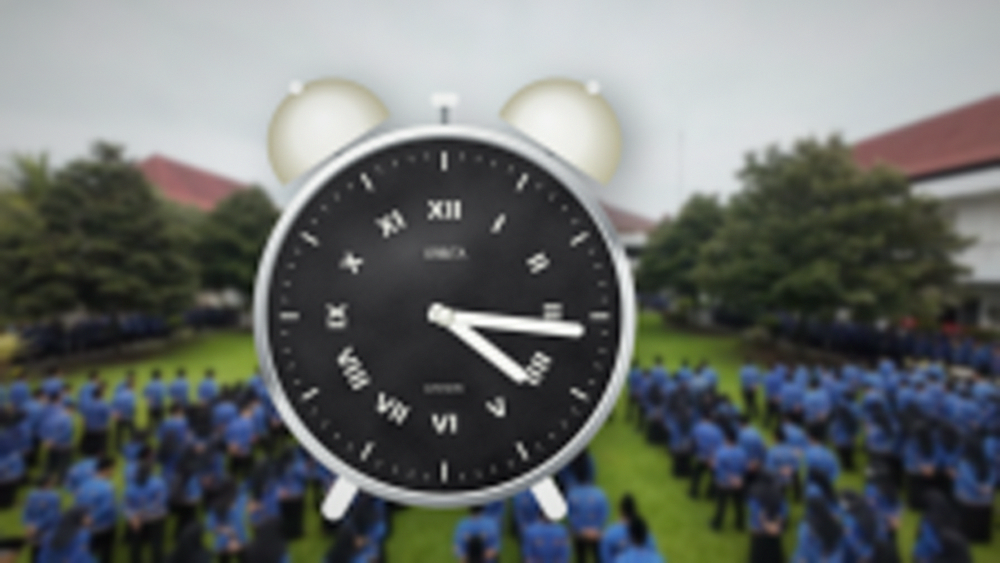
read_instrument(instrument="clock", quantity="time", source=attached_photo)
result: 4:16
